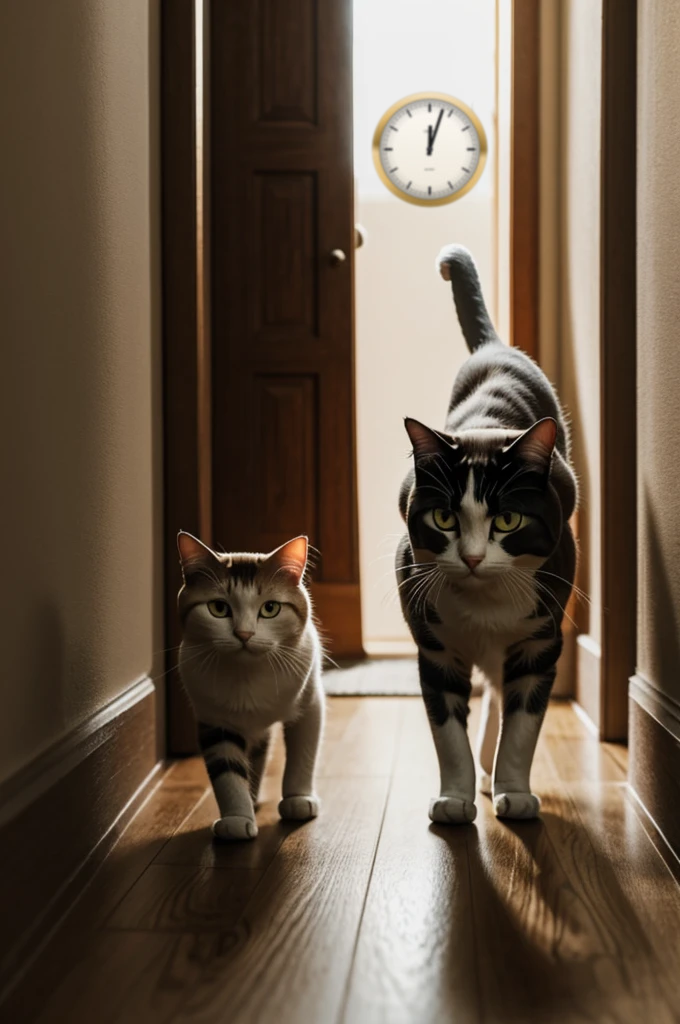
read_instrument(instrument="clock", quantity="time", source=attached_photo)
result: 12:03
